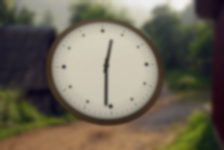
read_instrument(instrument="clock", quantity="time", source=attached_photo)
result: 12:31
